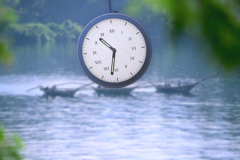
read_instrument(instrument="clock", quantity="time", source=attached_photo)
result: 10:32
